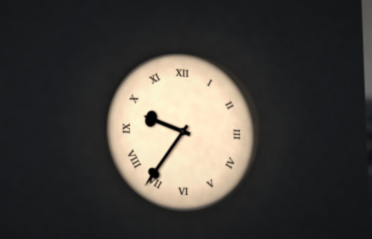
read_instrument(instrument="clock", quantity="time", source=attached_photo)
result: 9:36
